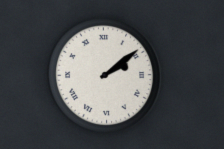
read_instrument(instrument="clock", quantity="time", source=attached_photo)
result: 2:09
